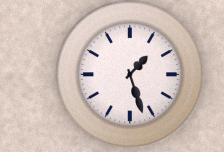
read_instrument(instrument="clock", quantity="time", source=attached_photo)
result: 1:27
